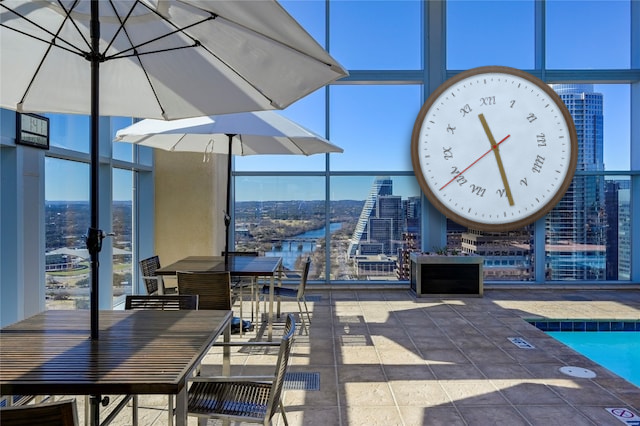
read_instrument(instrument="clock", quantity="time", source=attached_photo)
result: 11:28:40
